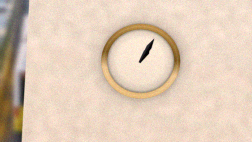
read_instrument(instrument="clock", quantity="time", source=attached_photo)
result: 1:05
